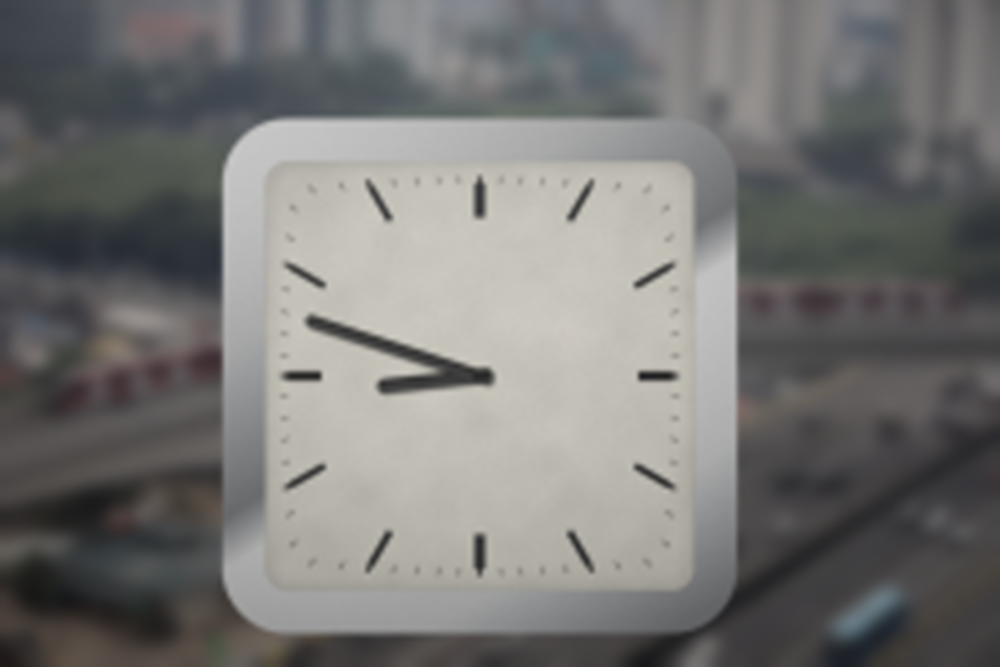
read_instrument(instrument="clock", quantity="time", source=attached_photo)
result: 8:48
